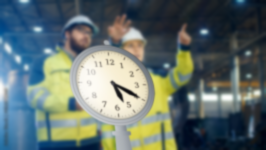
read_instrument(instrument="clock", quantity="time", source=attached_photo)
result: 5:20
